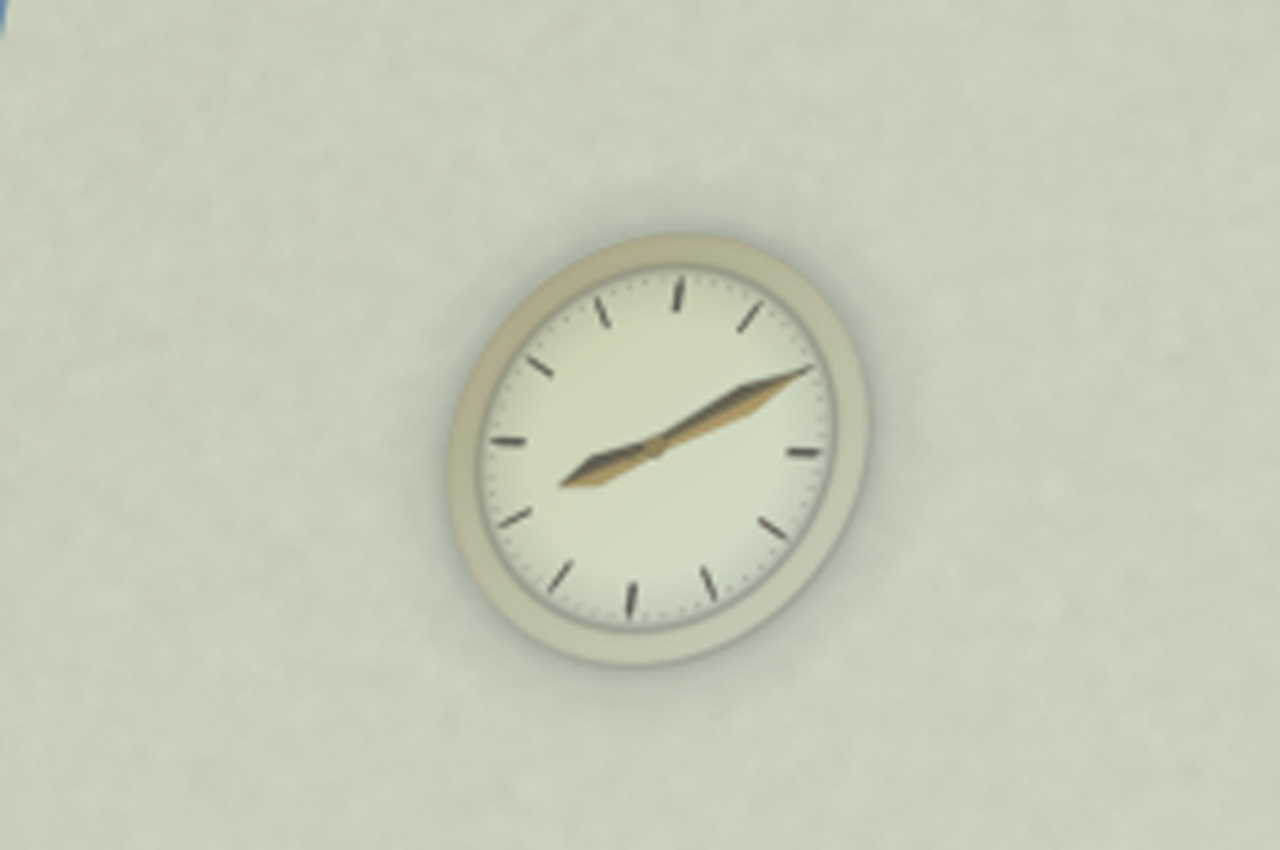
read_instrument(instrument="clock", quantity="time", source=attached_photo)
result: 8:10
